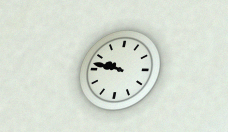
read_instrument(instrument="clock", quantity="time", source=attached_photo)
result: 9:47
